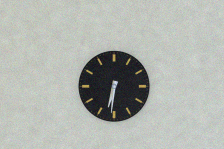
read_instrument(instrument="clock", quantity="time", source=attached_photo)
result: 6:31
